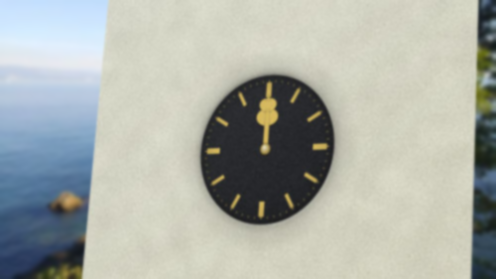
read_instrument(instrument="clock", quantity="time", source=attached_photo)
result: 12:00
